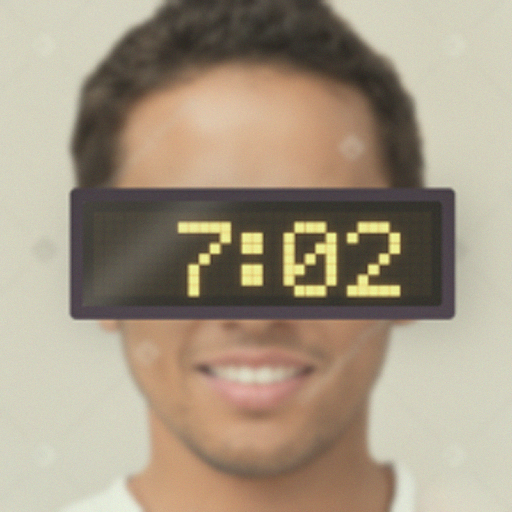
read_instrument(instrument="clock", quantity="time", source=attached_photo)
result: 7:02
